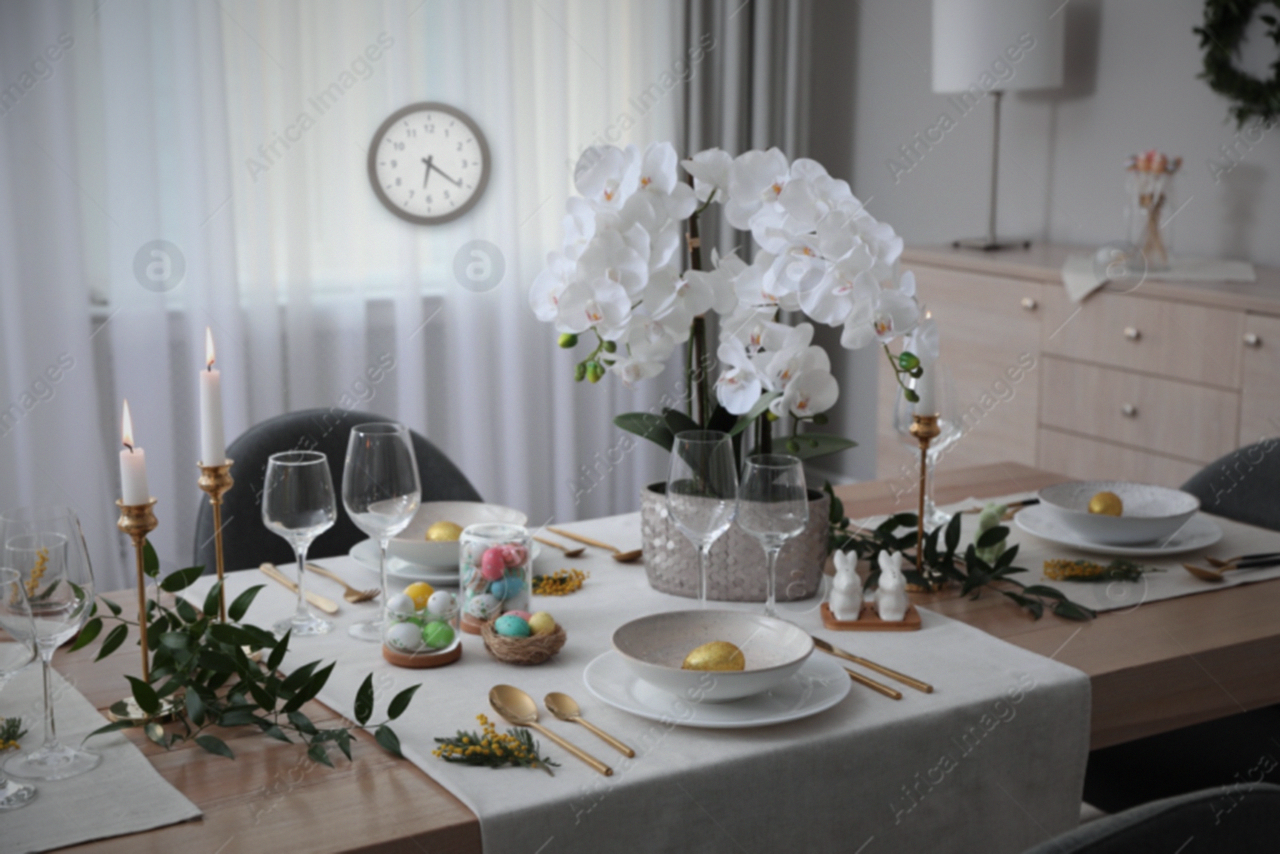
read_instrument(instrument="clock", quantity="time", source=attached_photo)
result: 6:21
